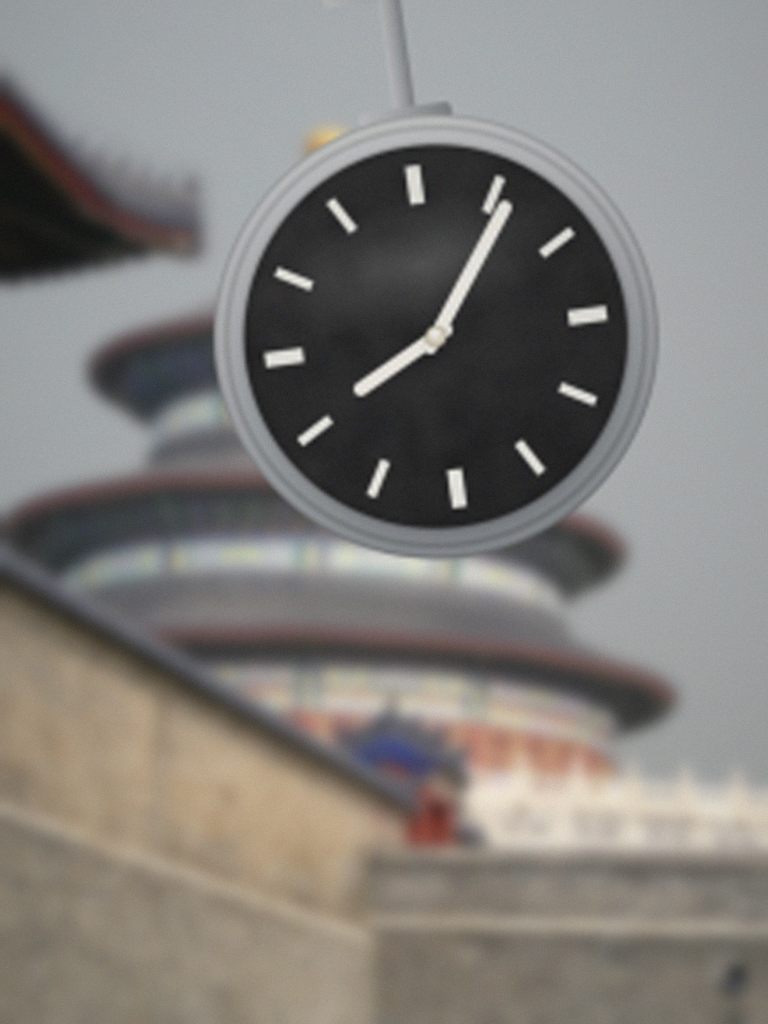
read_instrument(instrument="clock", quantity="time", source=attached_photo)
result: 8:06
